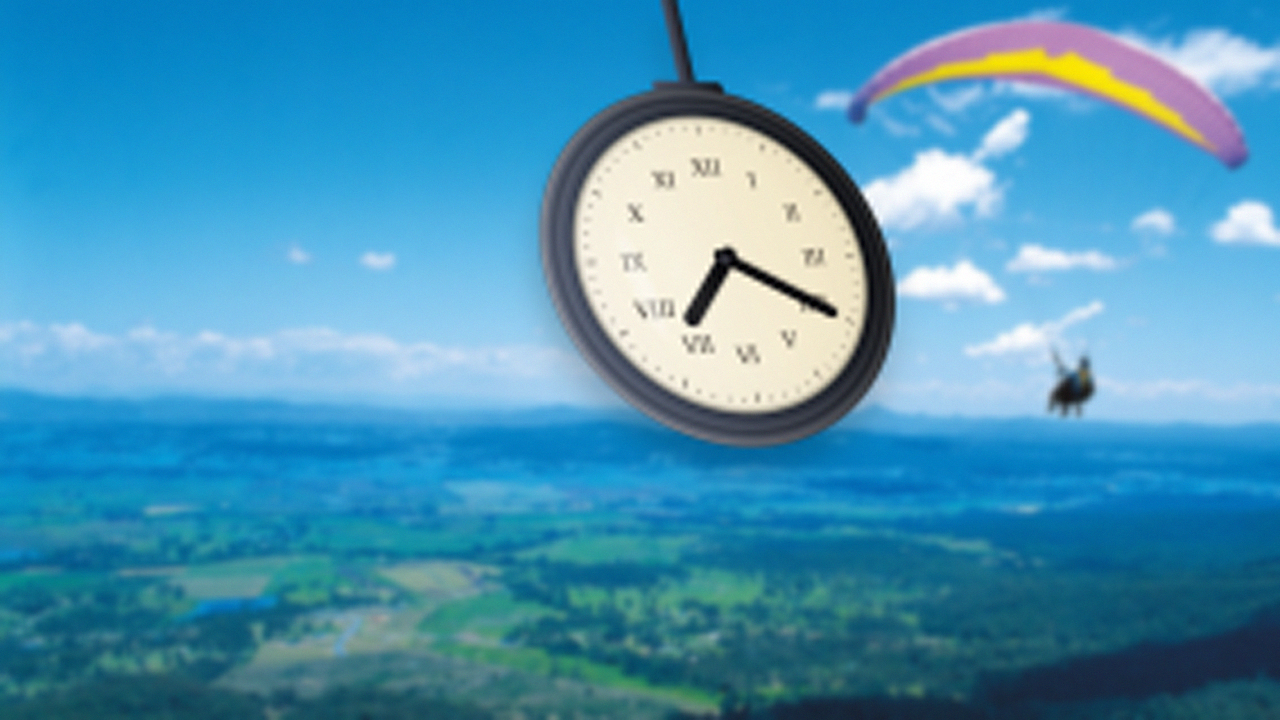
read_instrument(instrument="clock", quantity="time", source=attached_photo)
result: 7:20
